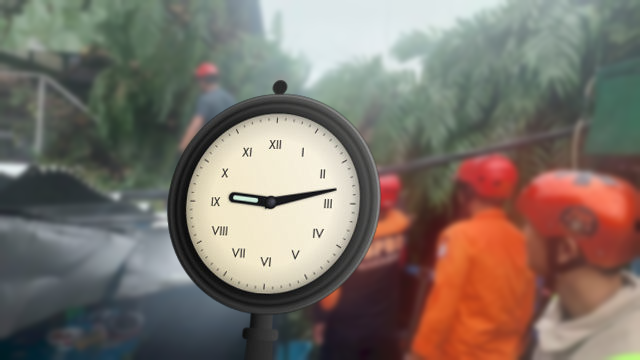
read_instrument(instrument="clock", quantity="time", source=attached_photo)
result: 9:13
